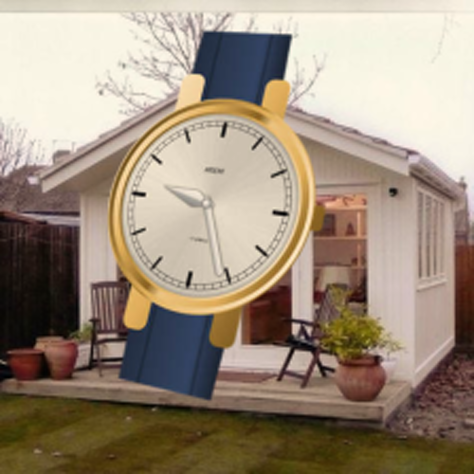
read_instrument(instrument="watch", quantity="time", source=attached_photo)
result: 9:26
